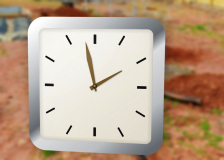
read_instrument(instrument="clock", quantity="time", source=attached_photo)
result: 1:58
